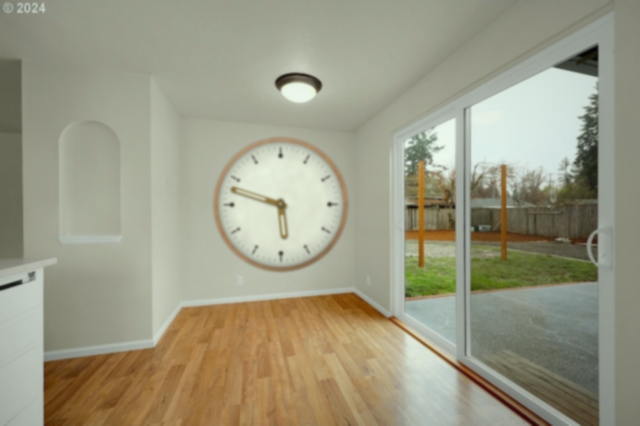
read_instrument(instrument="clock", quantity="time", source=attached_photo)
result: 5:48
